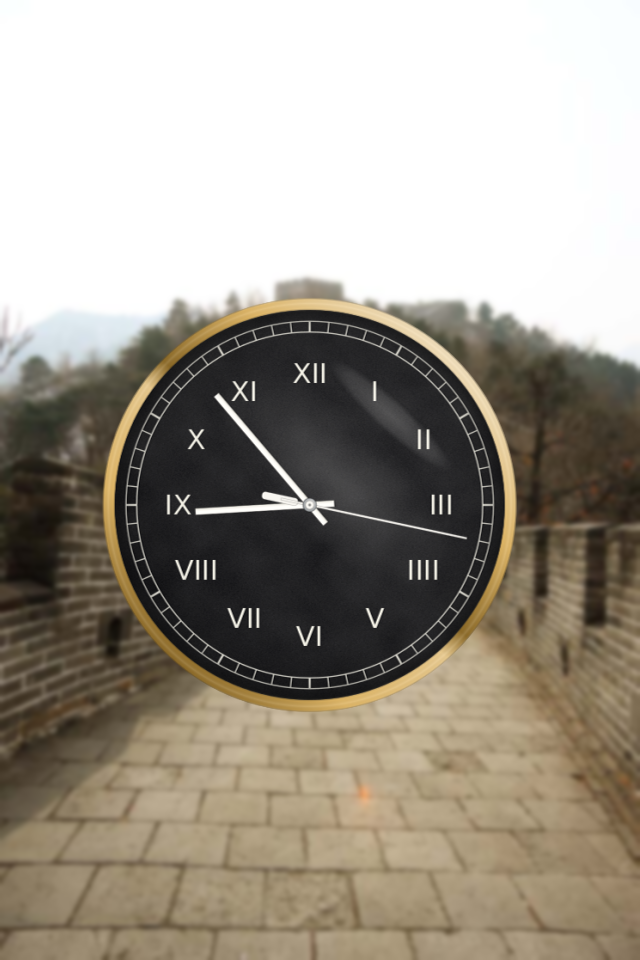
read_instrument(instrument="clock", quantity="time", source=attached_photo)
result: 8:53:17
